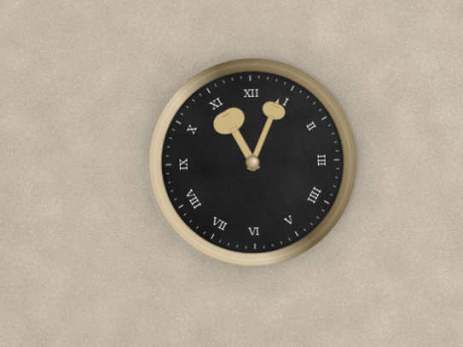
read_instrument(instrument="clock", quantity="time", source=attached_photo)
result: 11:04
